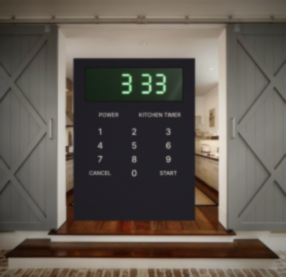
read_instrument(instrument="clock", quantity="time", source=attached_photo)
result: 3:33
